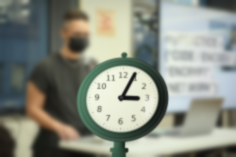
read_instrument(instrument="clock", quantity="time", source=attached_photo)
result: 3:04
